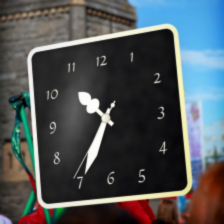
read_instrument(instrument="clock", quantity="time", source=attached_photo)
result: 10:34:36
